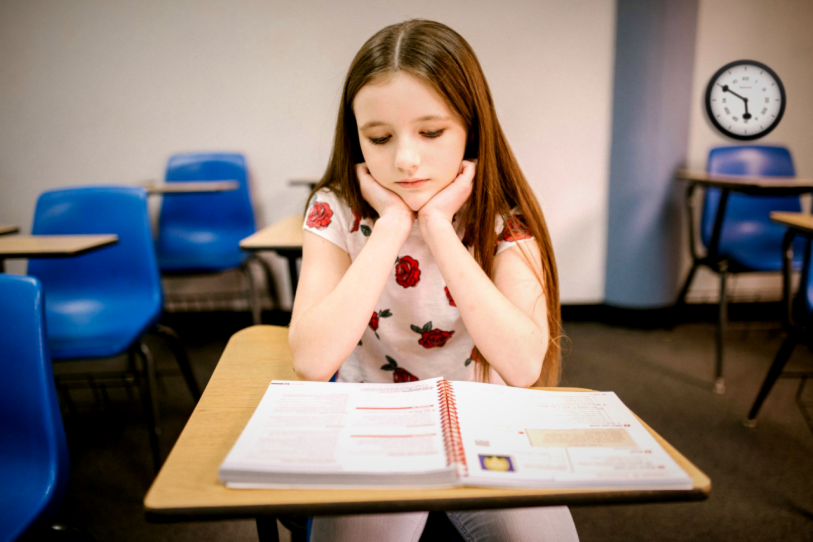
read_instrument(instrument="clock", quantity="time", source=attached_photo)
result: 5:50
